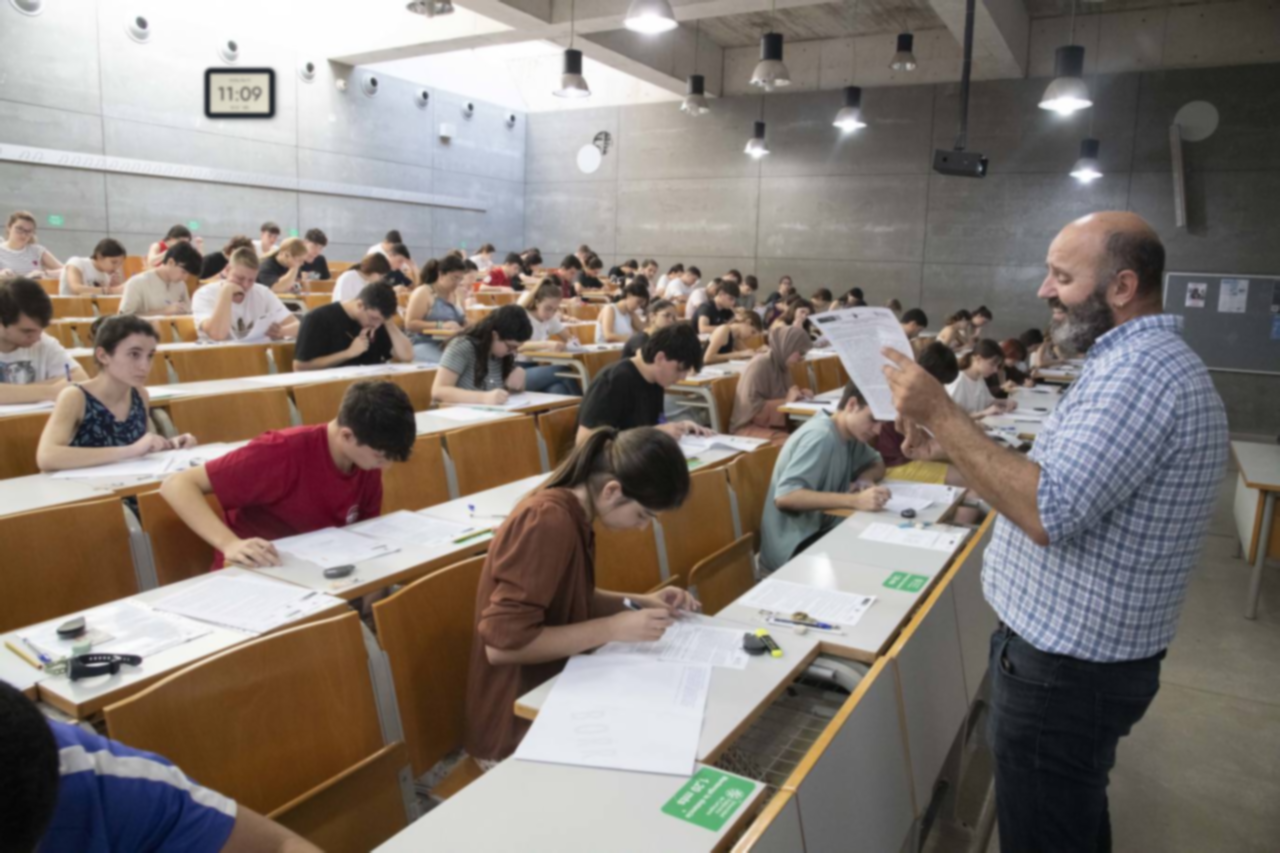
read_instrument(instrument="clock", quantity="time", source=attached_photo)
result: 11:09
